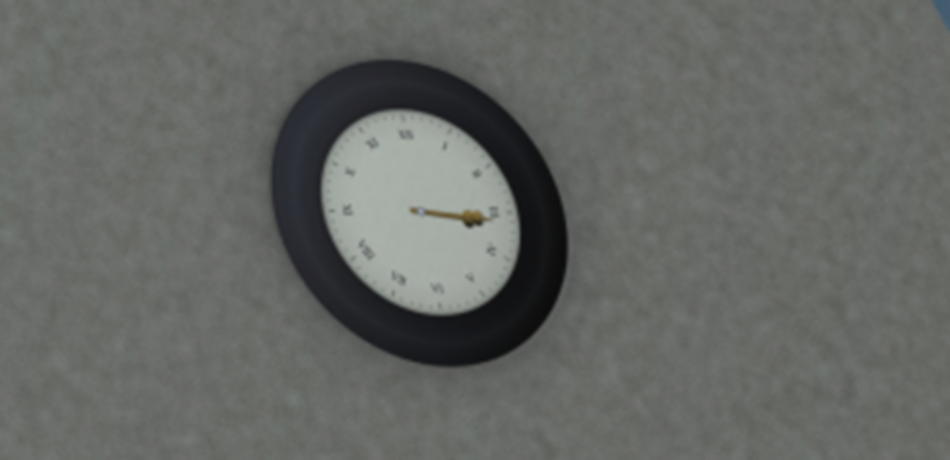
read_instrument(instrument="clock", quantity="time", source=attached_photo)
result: 3:16
